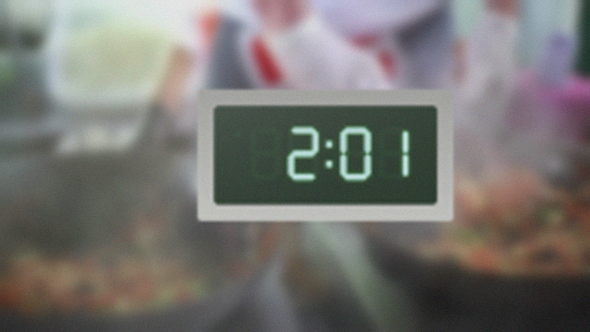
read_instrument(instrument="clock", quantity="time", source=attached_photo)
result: 2:01
